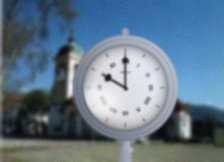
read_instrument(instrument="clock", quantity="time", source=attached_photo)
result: 10:00
